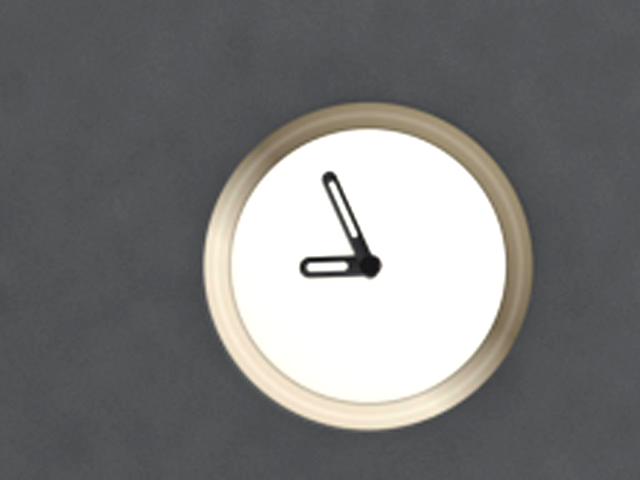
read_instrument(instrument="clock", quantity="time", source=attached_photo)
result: 8:56
